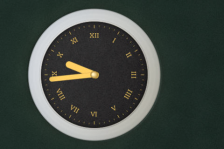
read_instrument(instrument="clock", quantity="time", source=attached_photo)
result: 9:44
